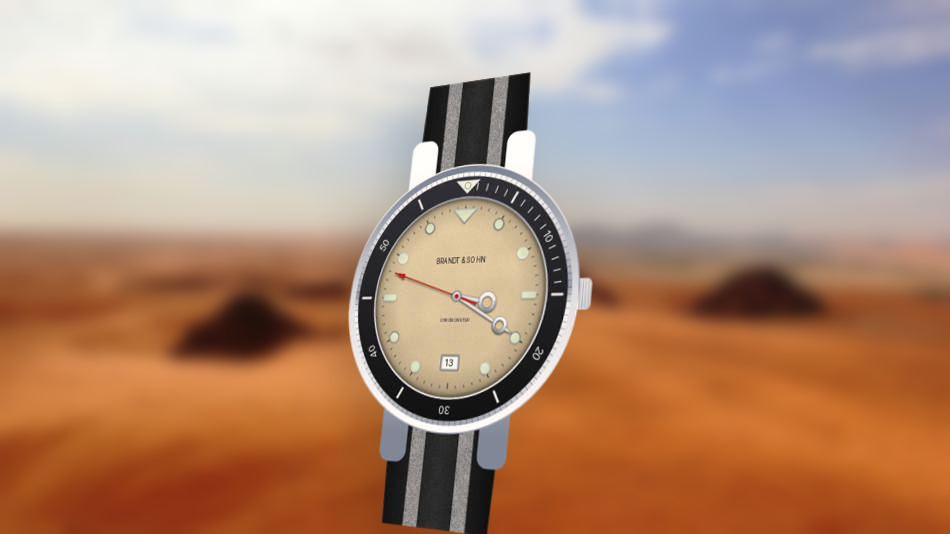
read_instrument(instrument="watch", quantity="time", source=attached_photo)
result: 3:19:48
